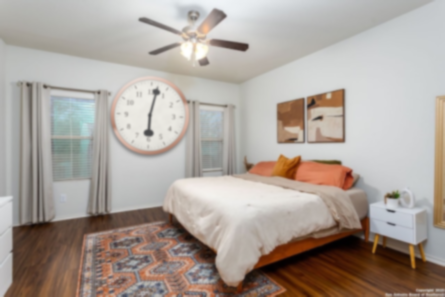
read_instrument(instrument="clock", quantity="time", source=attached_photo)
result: 6:02
